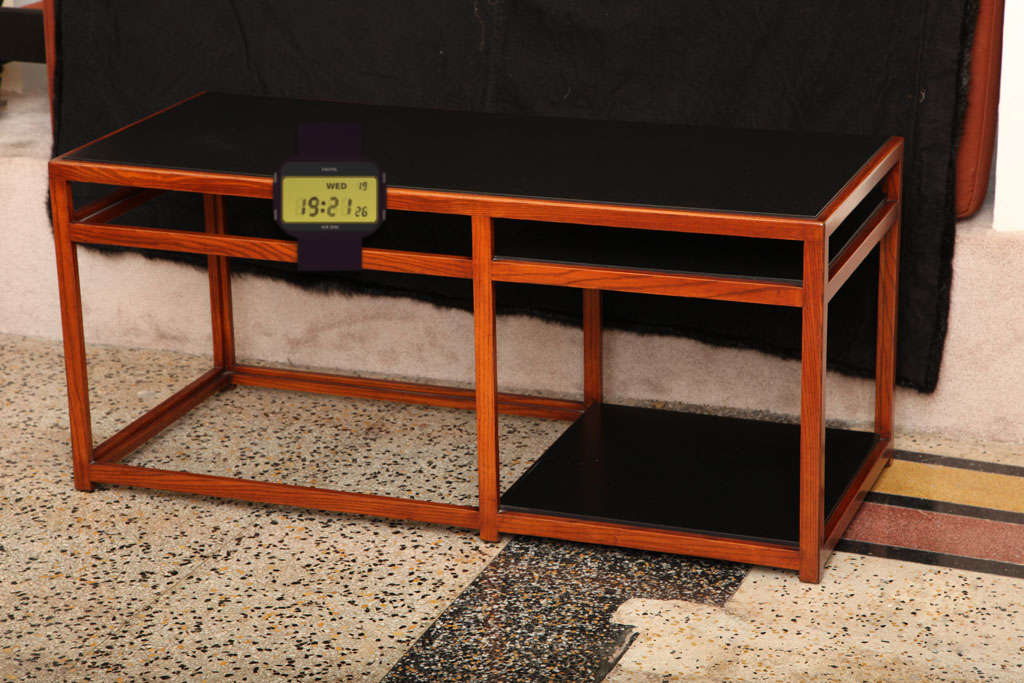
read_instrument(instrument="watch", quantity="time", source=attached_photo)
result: 19:21:26
